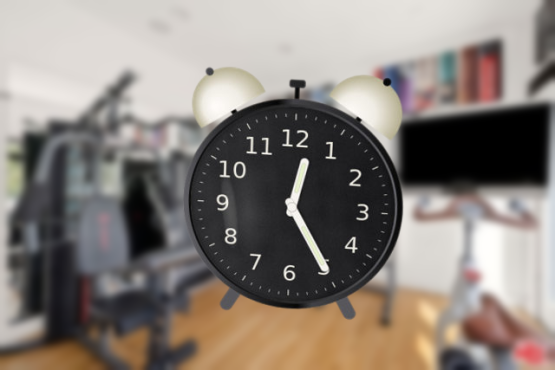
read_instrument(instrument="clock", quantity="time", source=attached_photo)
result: 12:25
